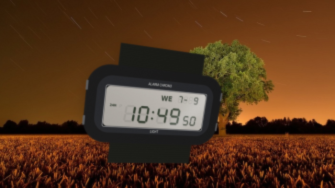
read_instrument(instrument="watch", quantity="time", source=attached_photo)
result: 10:49:50
